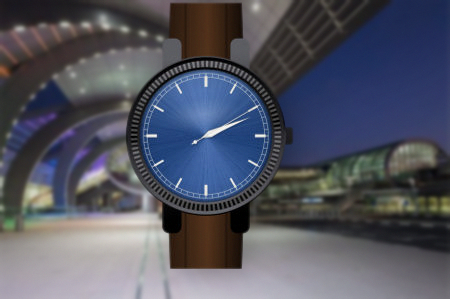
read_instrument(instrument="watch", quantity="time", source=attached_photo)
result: 2:11:10
